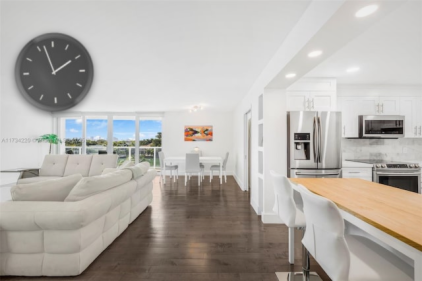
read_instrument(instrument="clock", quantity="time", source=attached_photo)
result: 1:57
